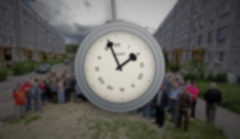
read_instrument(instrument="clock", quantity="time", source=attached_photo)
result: 1:57
